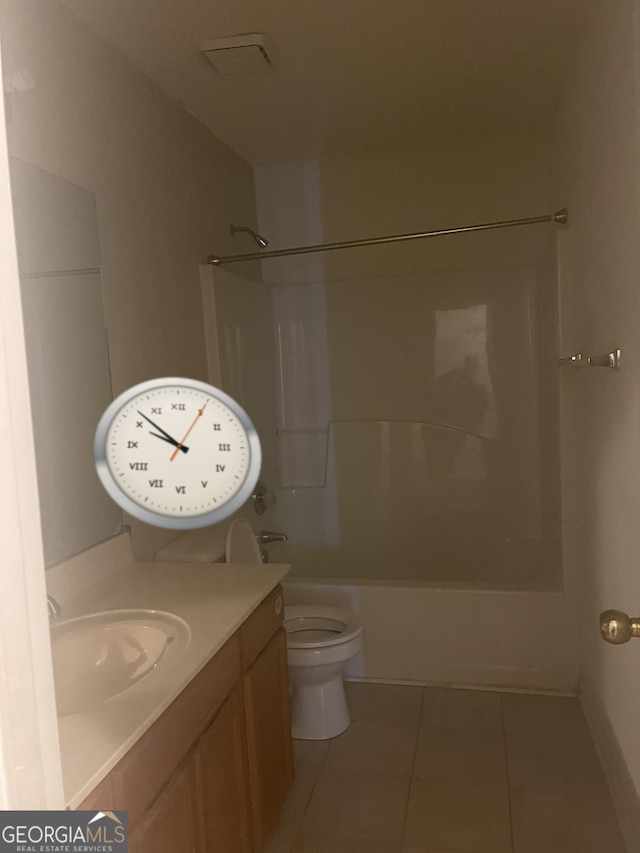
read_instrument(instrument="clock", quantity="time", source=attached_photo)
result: 9:52:05
